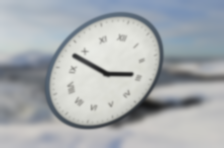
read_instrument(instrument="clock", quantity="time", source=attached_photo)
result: 2:48
